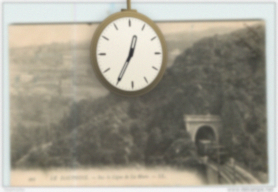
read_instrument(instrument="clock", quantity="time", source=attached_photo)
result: 12:35
